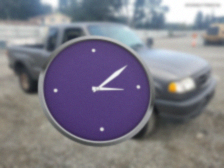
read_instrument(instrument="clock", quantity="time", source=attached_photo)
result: 3:09
